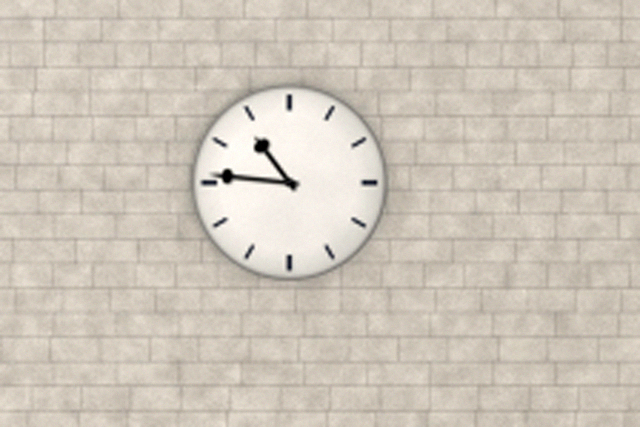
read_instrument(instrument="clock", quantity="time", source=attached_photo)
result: 10:46
